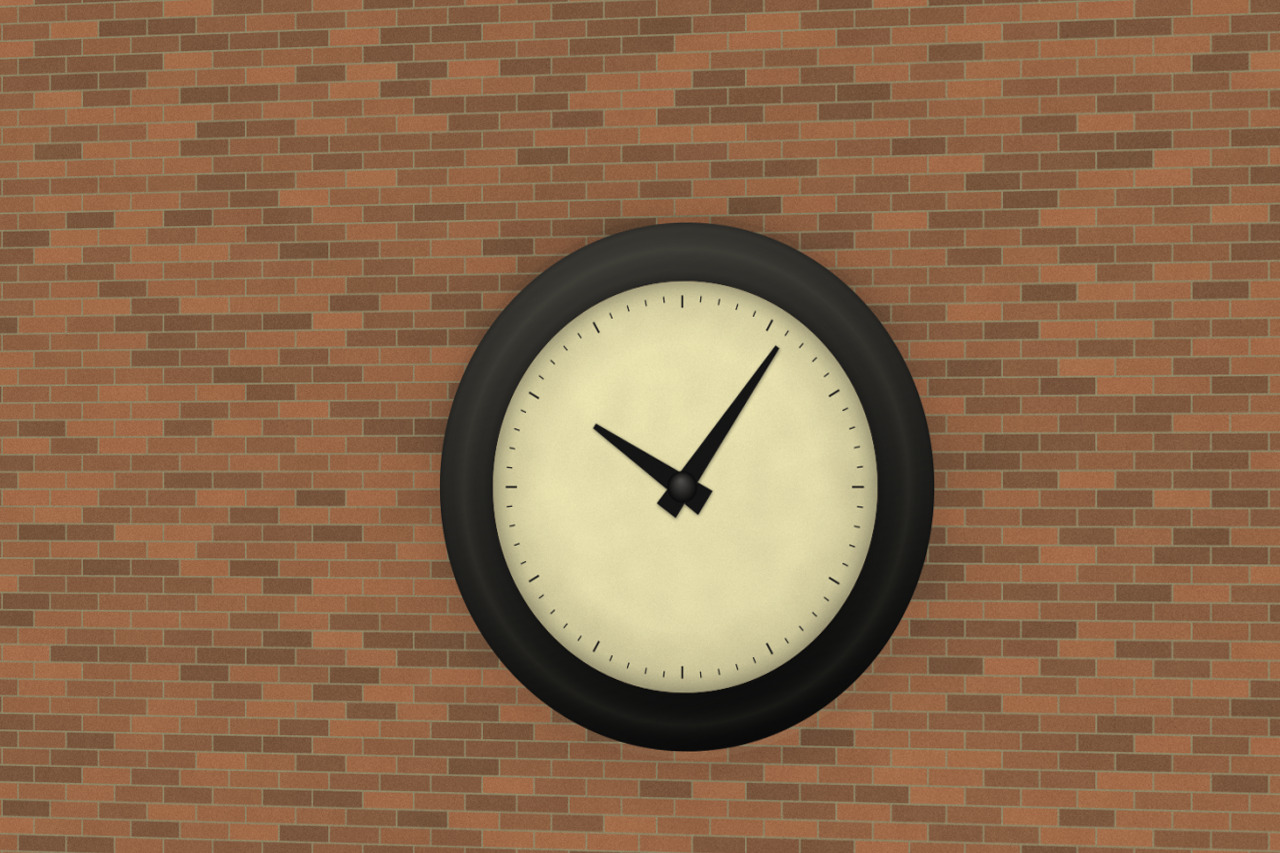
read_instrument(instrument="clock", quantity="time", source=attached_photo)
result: 10:06
